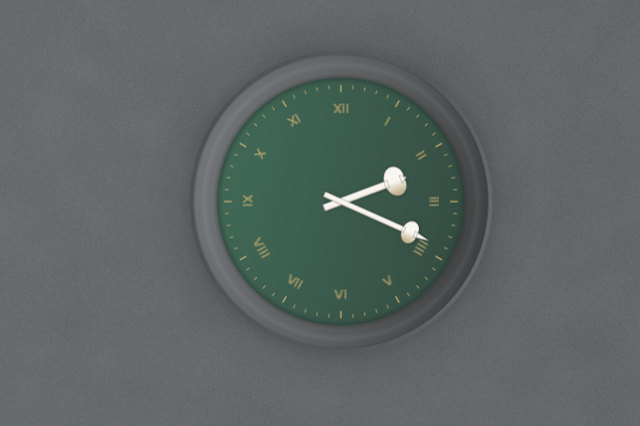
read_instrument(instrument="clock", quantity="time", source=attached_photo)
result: 2:19
